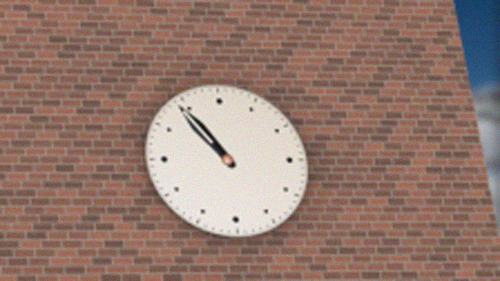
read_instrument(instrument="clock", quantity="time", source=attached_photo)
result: 10:54
